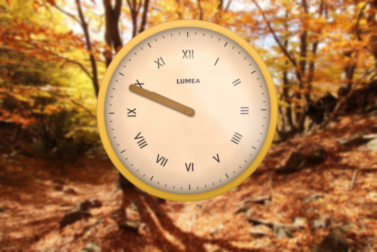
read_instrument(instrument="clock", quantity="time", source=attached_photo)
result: 9:49
